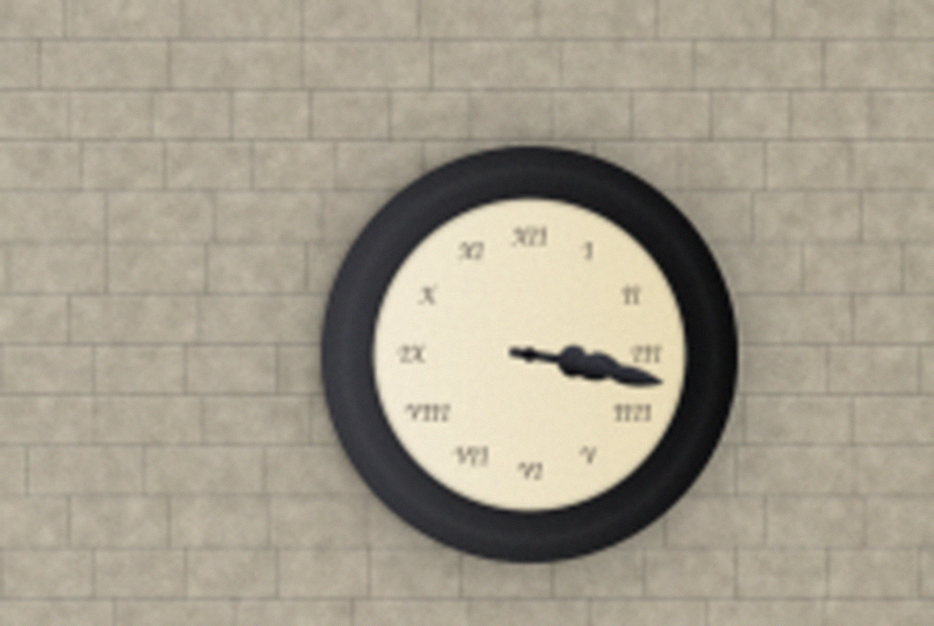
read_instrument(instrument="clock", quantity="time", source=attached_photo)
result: 3:17
